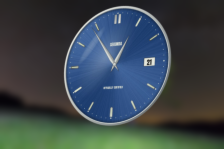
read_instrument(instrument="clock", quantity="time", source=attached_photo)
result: 12:54
